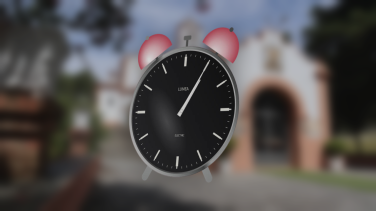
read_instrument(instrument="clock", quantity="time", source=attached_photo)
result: 1:05
